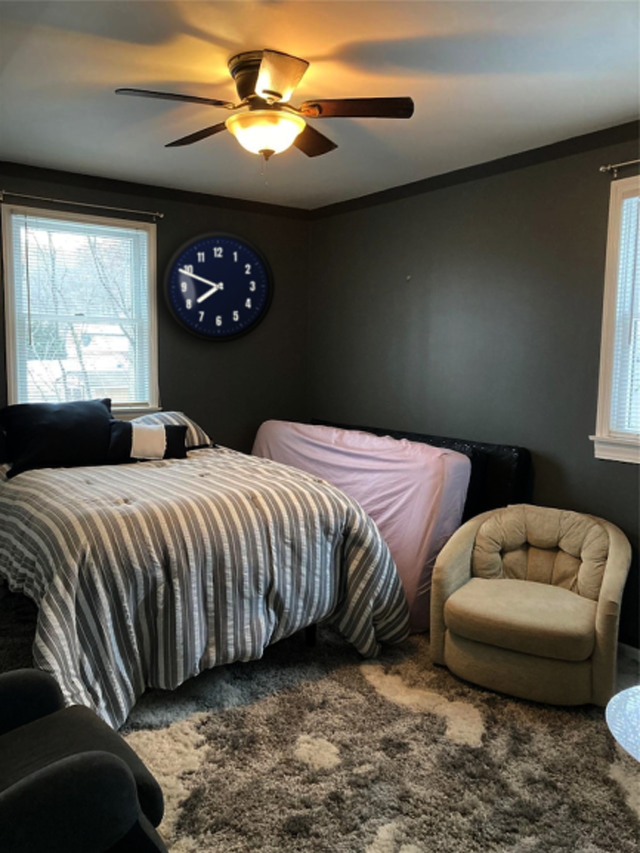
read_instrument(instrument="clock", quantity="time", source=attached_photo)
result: 7:49
